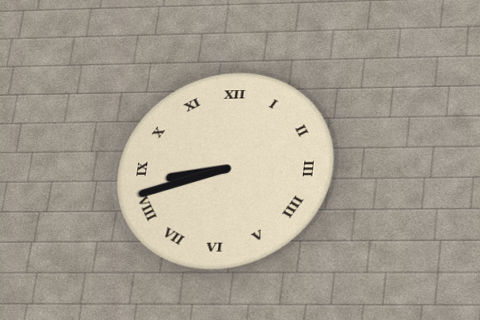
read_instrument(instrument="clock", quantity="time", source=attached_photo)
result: 8:42
